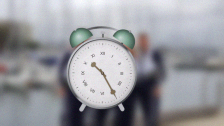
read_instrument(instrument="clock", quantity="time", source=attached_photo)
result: 10:25
